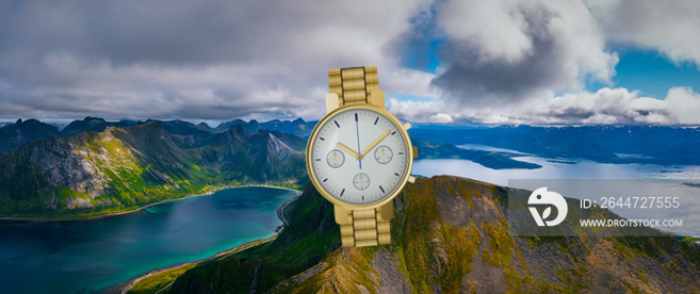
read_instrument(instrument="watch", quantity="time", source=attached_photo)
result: 10:09
